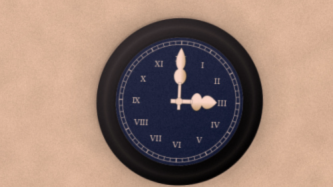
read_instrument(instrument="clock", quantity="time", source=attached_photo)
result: 3:00
